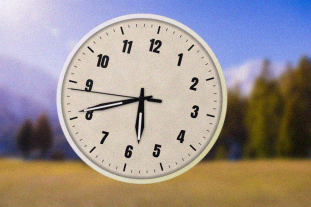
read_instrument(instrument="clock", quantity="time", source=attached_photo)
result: 5:40:44
